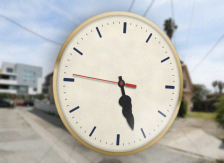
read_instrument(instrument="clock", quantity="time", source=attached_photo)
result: 5:26:46
